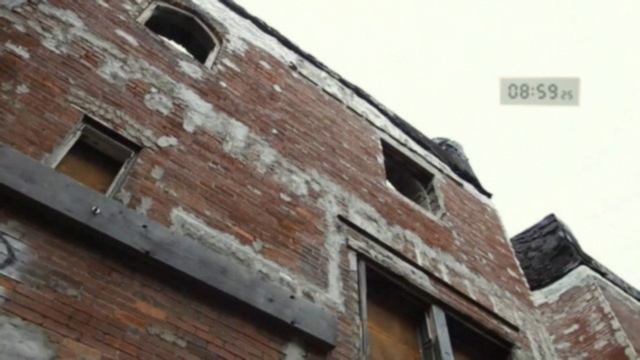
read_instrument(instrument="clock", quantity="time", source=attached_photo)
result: 8:59
